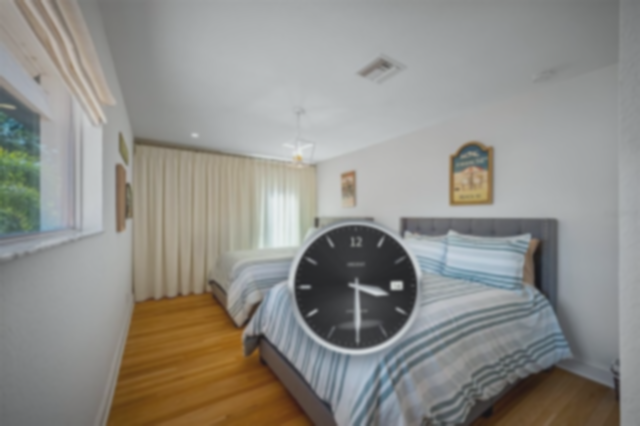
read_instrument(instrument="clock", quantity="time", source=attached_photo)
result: 3:30
